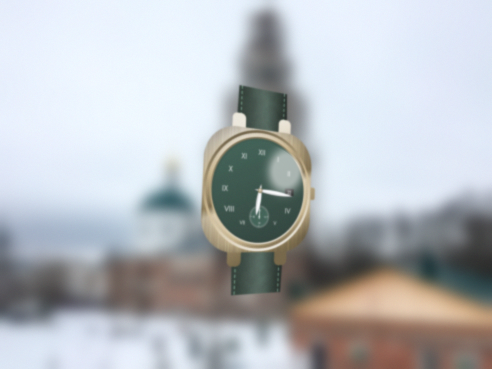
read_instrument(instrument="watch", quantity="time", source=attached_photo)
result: 6:16
